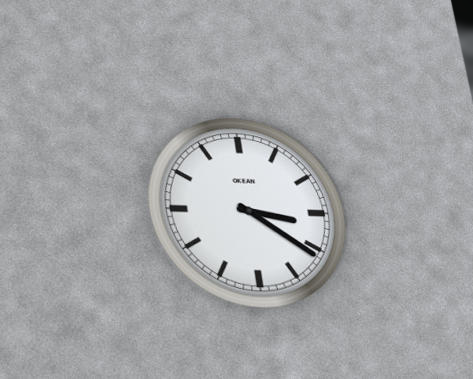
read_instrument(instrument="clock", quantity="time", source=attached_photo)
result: 3:21
